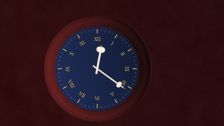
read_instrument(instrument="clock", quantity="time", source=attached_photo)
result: 12:21
